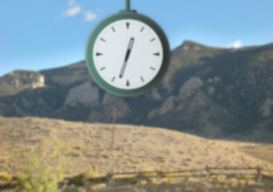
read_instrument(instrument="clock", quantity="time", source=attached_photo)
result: 12:33
